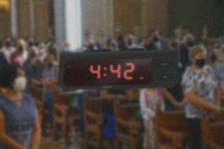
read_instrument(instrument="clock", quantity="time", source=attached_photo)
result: 4:42
